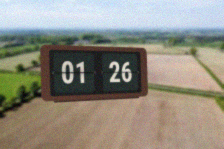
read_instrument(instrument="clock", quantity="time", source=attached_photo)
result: 1:26
